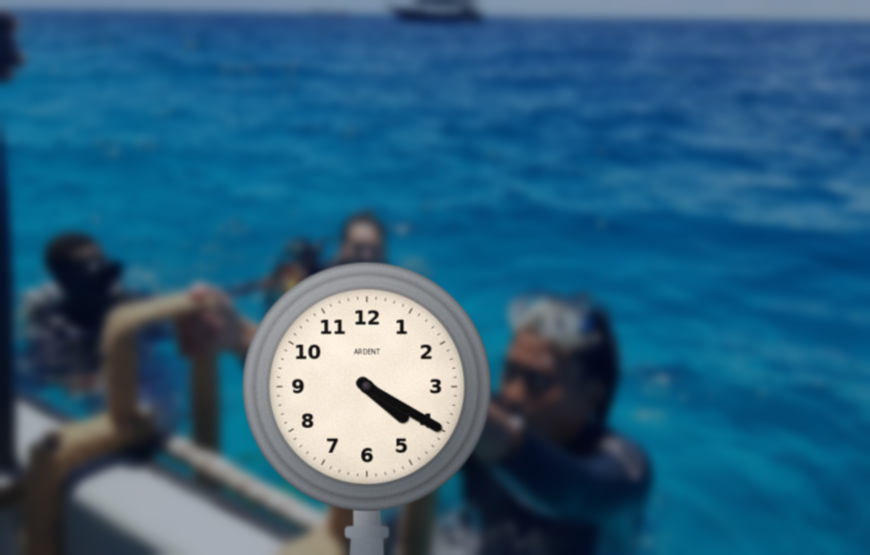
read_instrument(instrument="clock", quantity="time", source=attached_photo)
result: 4:20
